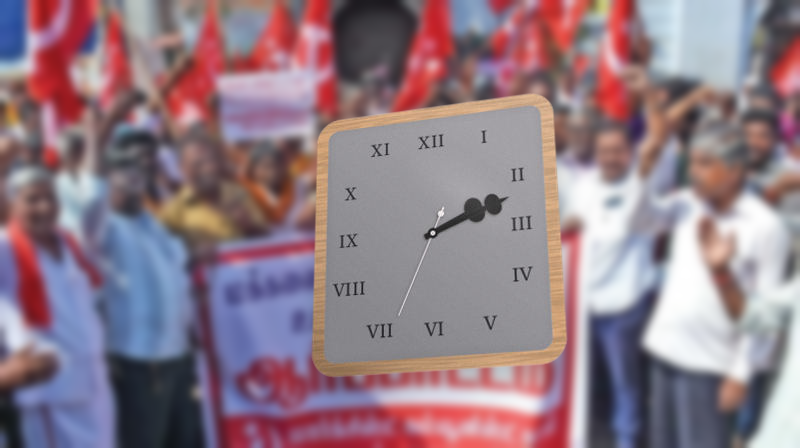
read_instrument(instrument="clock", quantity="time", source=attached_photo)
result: 2:11:34
